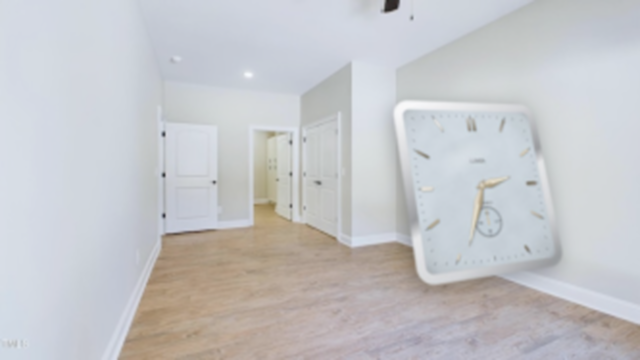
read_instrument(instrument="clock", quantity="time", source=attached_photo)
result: 2:34
